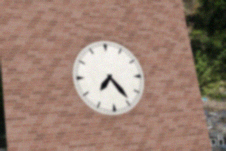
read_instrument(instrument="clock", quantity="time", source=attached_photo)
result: 7:24
